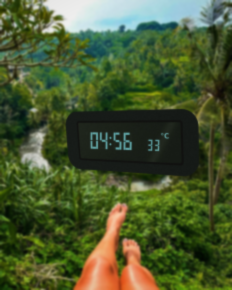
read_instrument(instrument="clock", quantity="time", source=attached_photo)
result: 4:56
